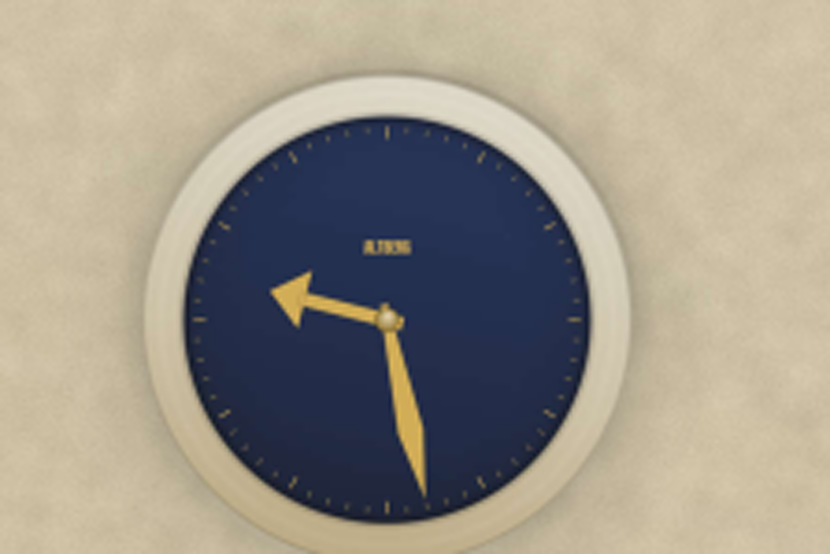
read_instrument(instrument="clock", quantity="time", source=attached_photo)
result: 9:28
